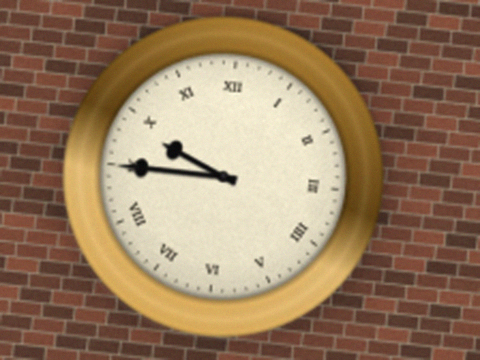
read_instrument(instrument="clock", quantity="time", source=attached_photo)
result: 9:45
